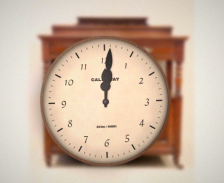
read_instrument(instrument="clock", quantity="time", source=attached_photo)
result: 12:01
